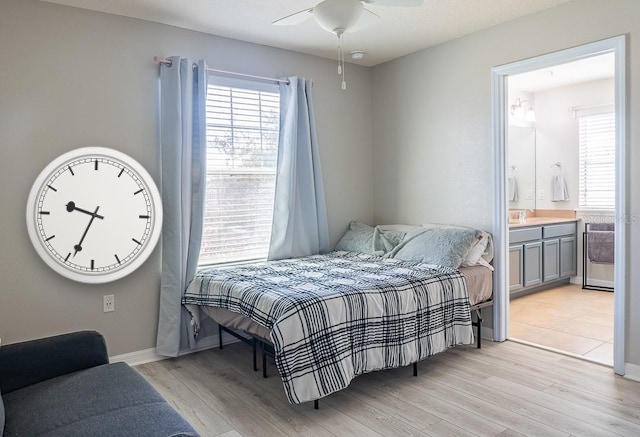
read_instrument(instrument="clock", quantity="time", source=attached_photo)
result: 9:34
